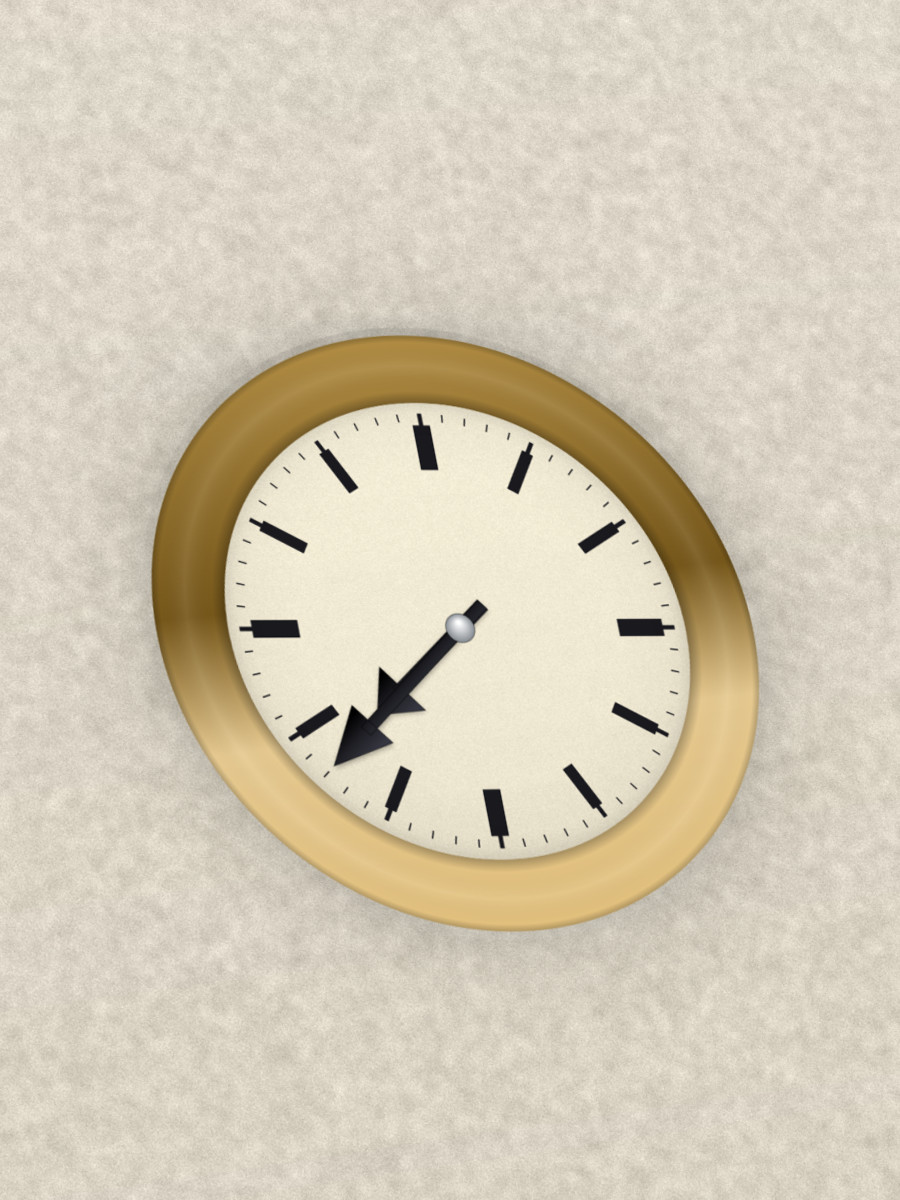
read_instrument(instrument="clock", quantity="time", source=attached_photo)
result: 7:38
